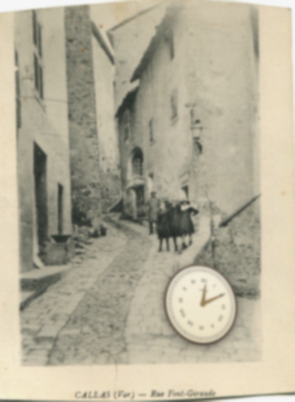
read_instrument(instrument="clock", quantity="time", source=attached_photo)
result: 12:10
